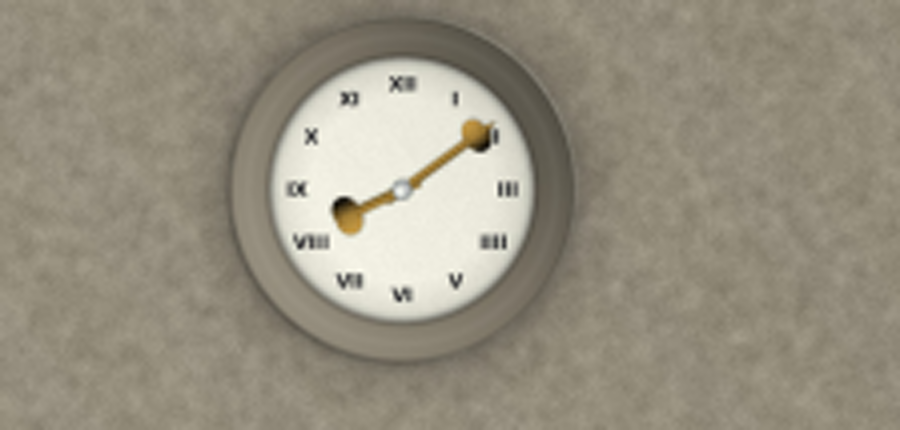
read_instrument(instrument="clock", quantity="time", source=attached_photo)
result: 8:09
